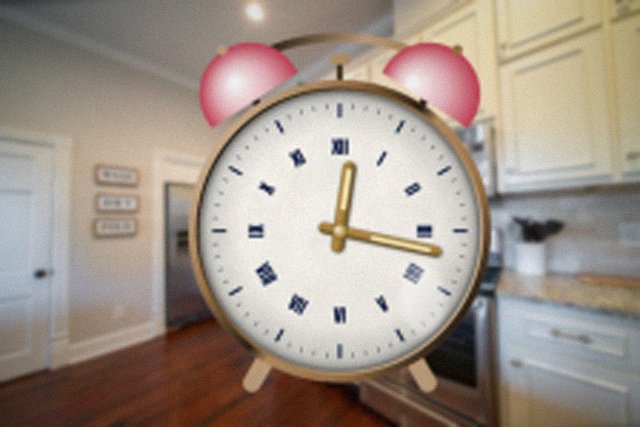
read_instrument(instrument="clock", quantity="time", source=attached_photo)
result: 12:17
